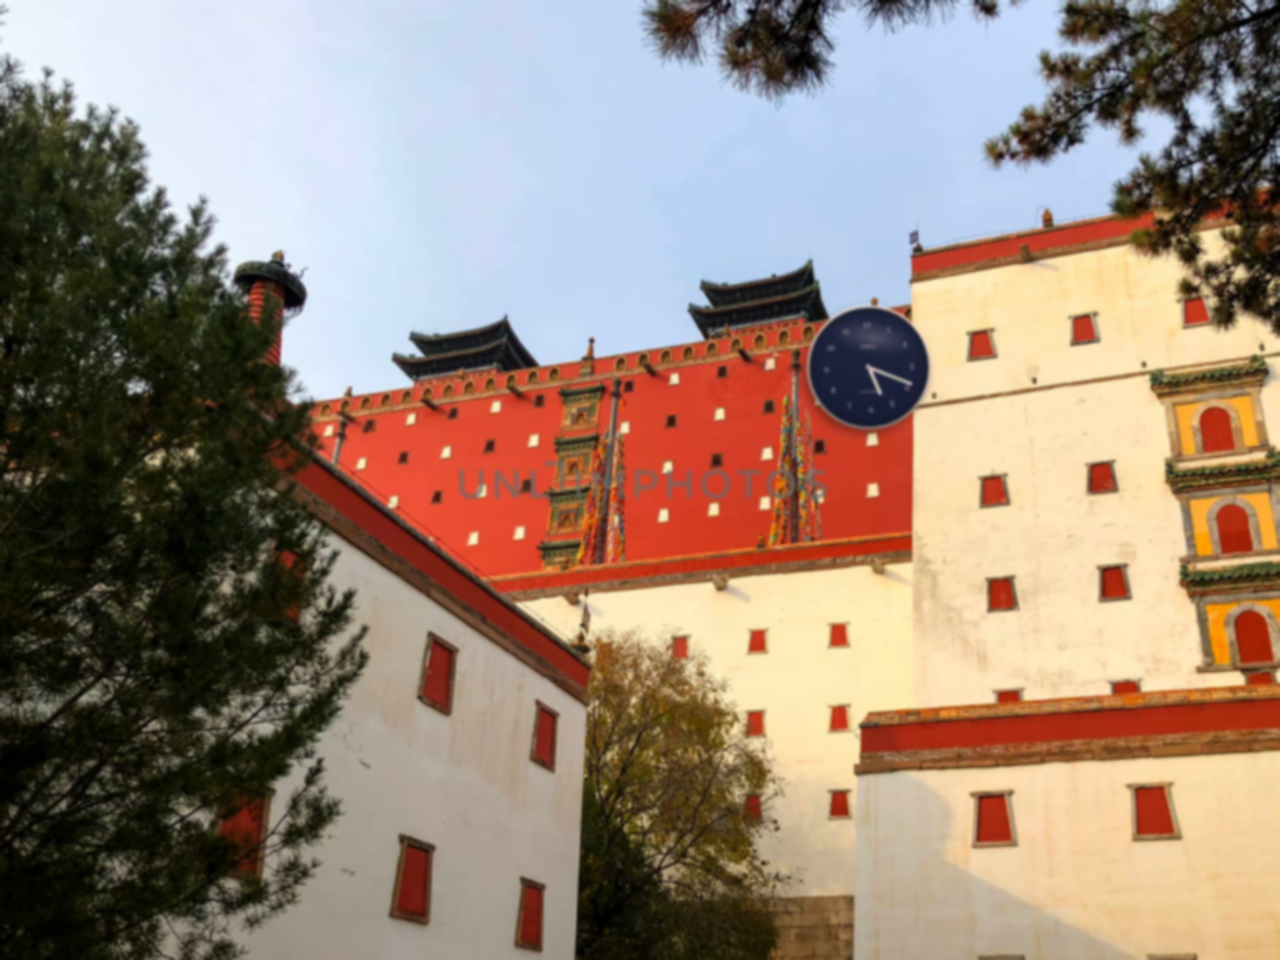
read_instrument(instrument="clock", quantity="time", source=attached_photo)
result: 5:19
